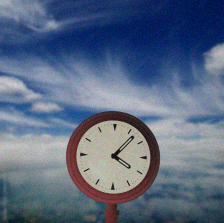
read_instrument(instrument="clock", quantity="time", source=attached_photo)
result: 4:07
